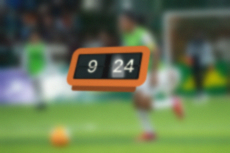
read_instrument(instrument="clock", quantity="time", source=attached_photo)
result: 9:24
